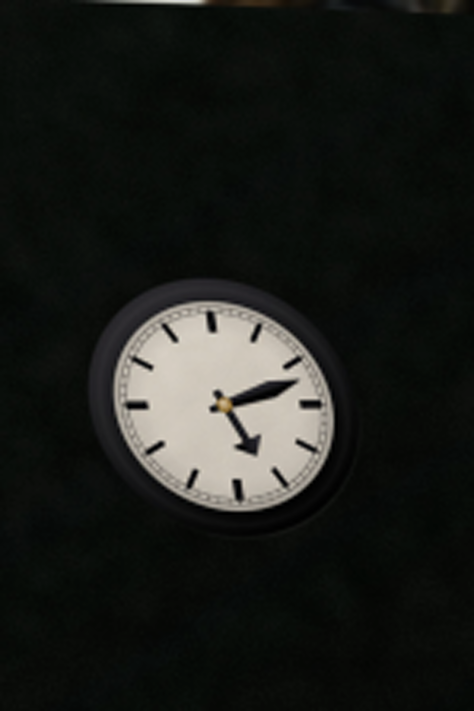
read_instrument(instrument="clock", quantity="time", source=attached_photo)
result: 5:12
